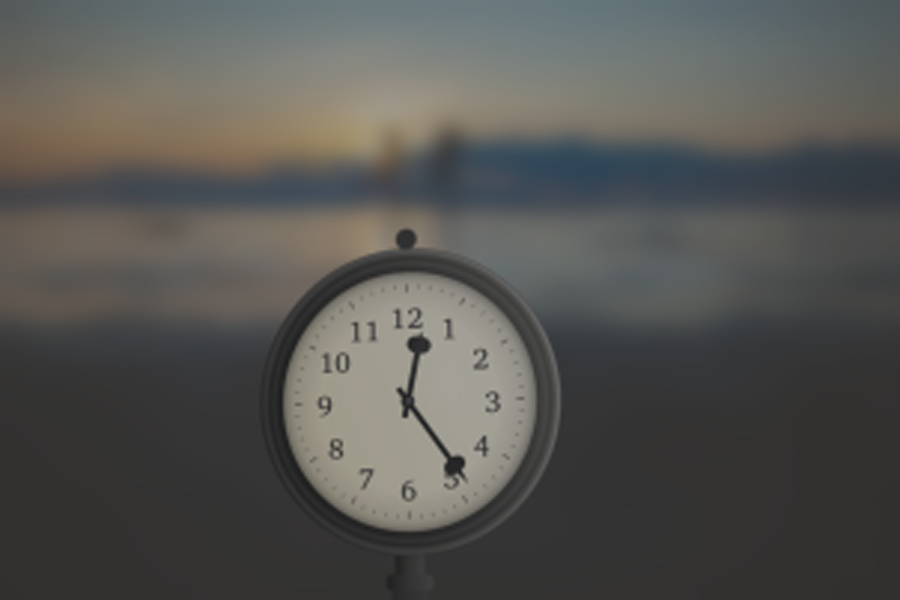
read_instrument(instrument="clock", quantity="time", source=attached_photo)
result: 12:24
